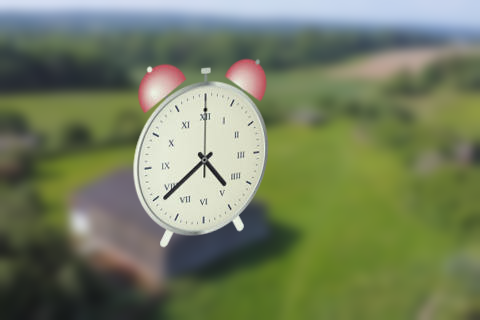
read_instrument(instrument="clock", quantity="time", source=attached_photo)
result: 4:39:00
